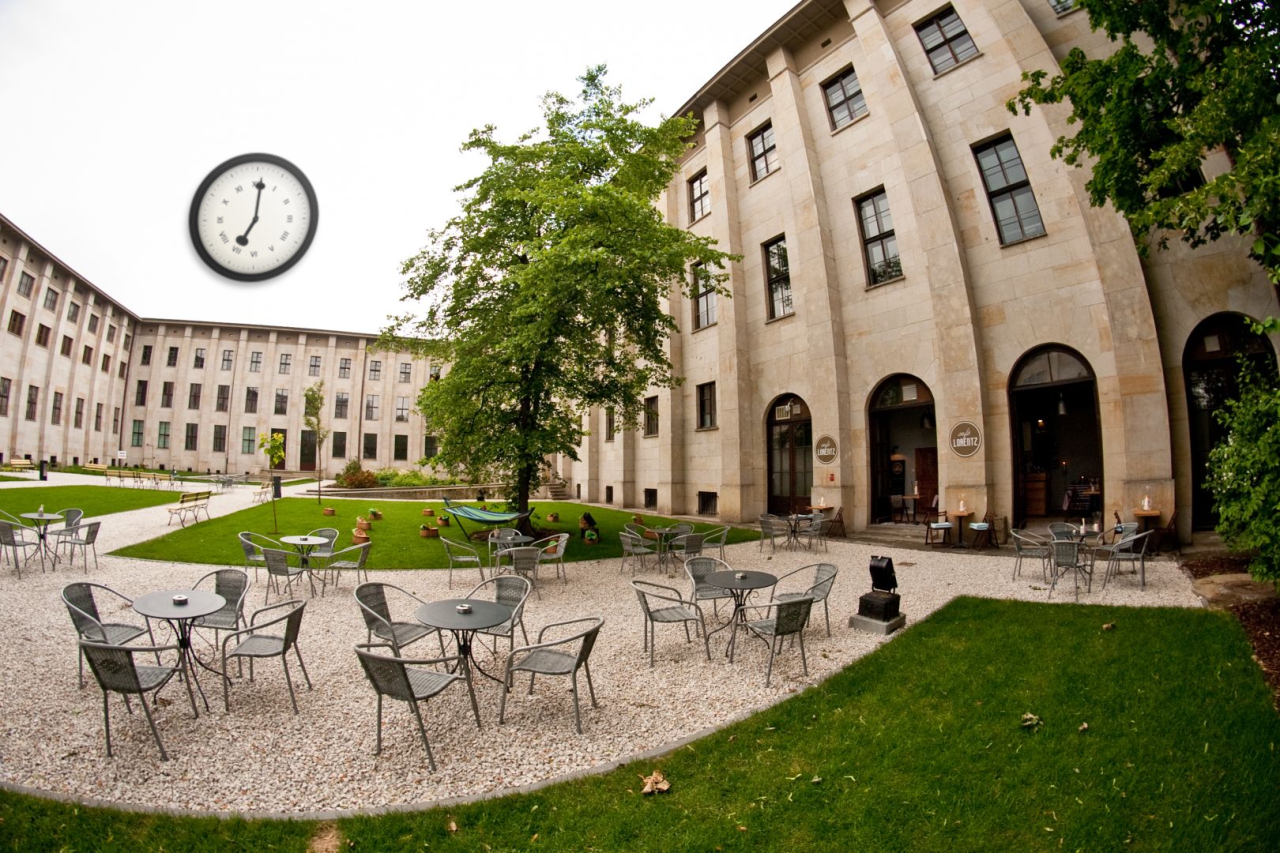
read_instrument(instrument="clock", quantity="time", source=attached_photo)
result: 7:01
